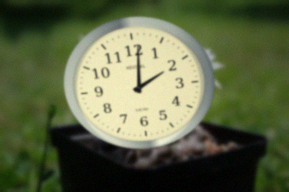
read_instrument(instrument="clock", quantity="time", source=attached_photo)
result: 2:01
